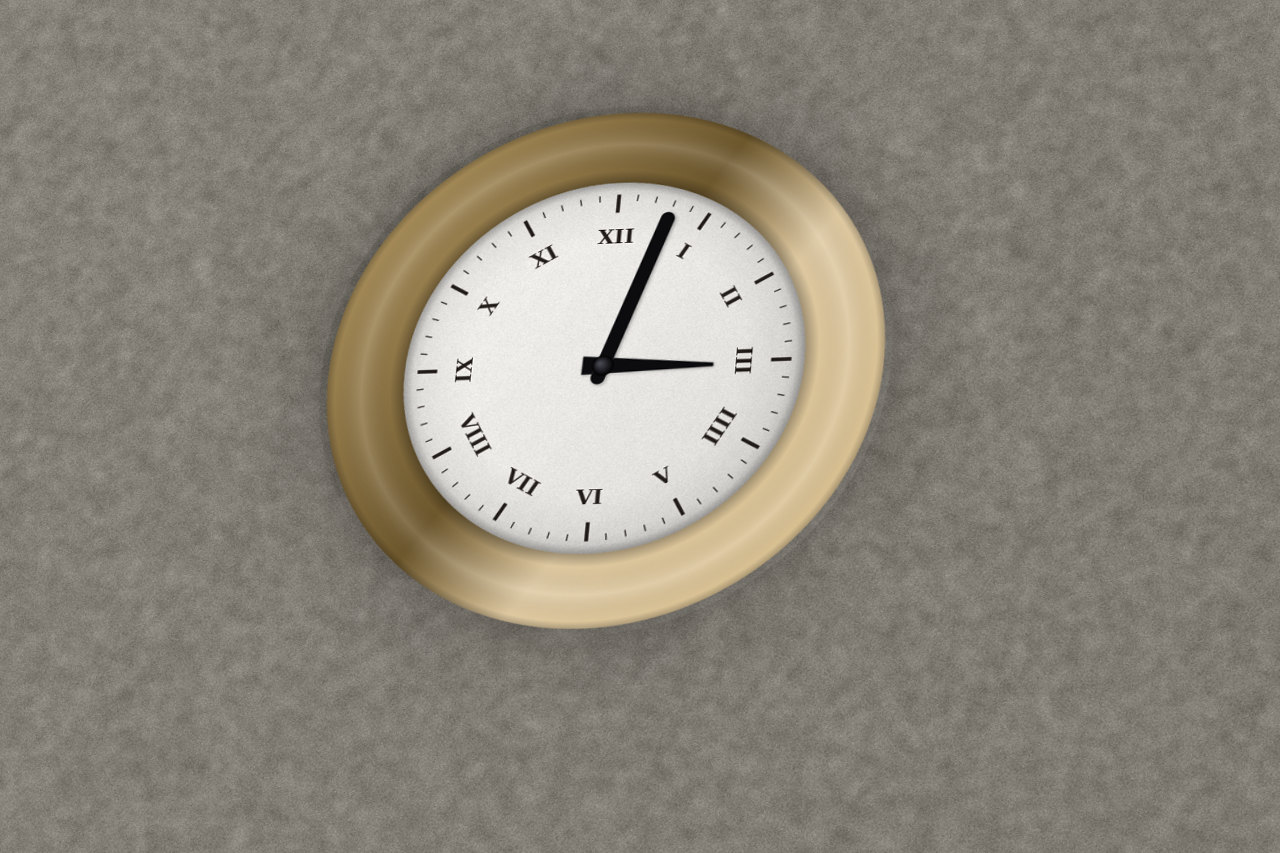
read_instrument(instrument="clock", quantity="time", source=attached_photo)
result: 3:03
